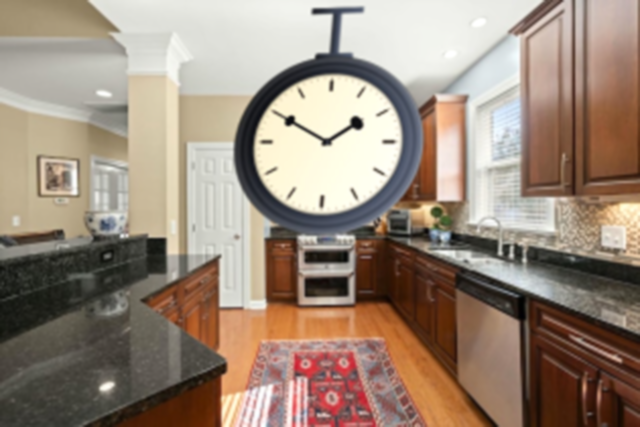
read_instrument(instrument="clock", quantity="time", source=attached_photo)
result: 1:50
